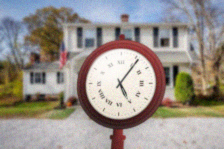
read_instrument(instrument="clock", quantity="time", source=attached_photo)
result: 5:06
